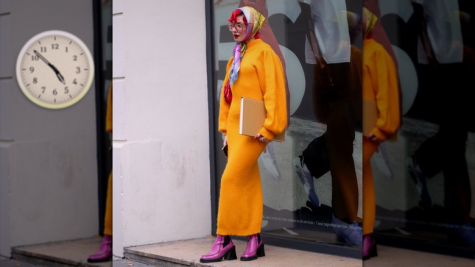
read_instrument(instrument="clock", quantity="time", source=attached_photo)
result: 4:52
